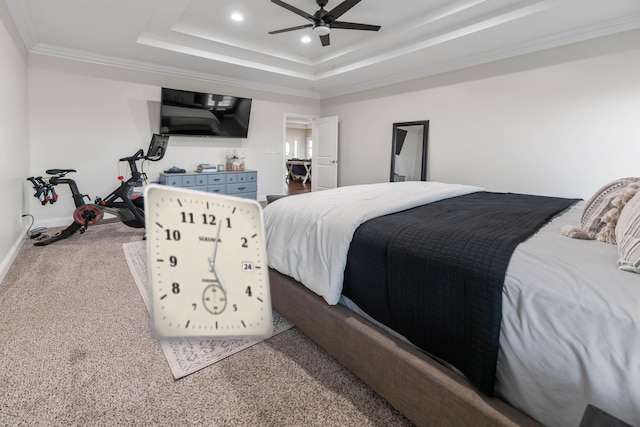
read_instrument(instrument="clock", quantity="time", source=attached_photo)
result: 5:03
